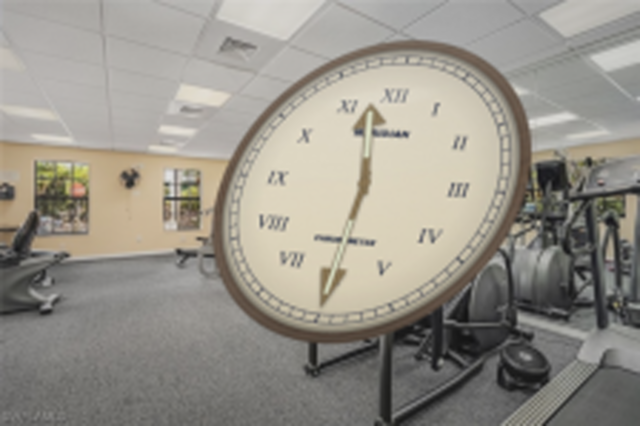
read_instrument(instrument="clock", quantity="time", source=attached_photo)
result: 11:30
